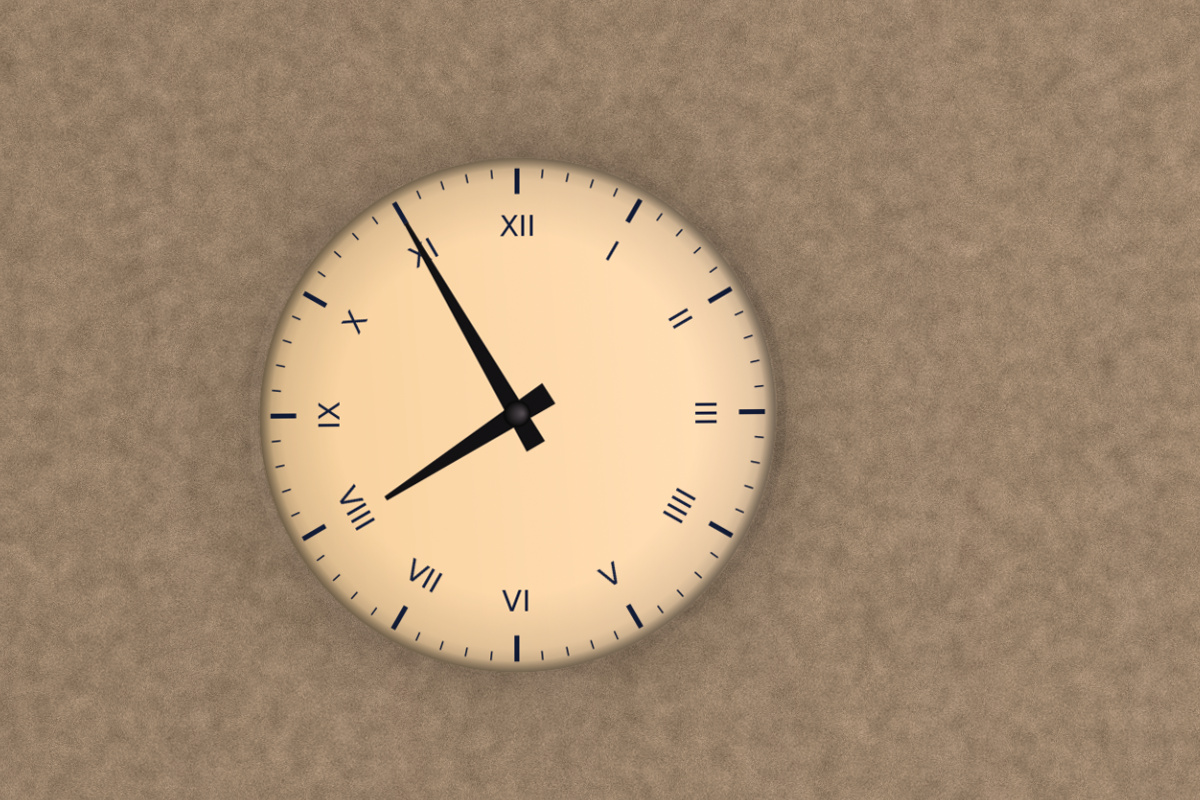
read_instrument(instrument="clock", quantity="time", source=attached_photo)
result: 7:55
